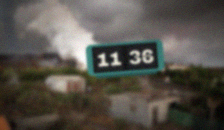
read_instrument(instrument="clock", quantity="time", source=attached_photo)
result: 11:36
